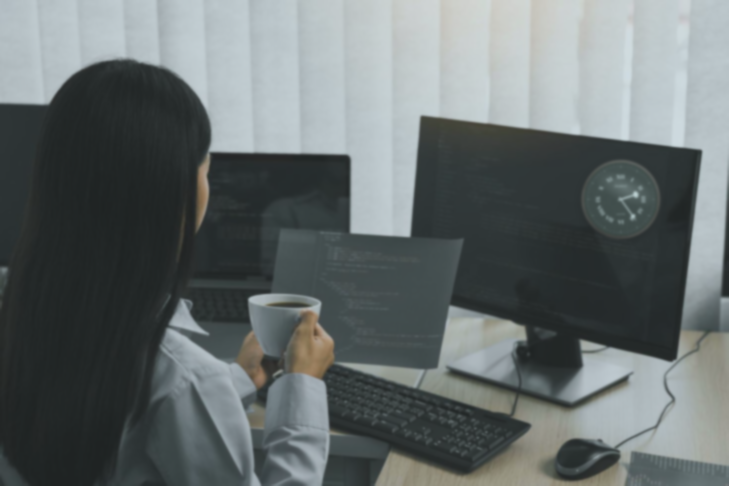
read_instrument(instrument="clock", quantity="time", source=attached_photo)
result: 2:24
